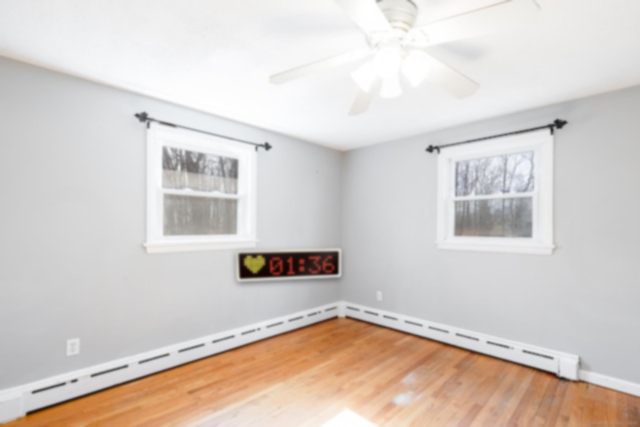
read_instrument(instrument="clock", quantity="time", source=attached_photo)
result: 1:36
